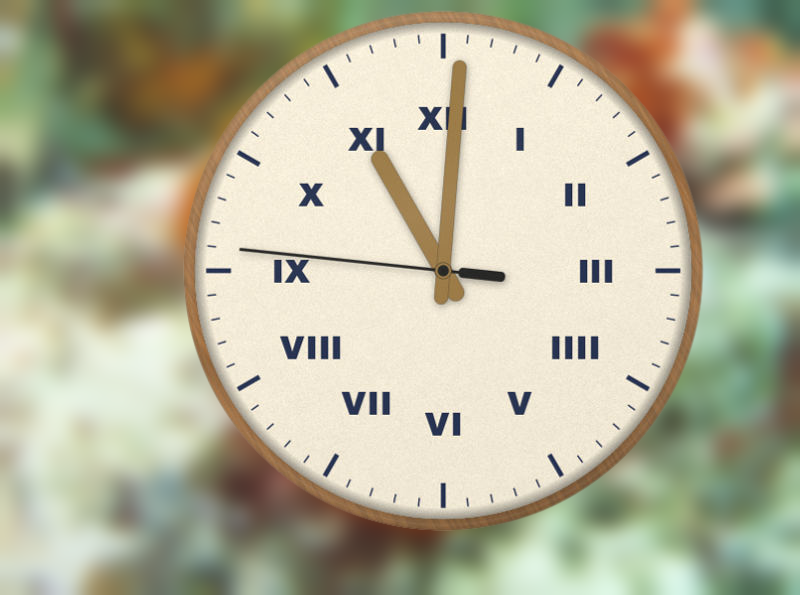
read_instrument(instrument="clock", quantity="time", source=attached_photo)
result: 11:00:46
